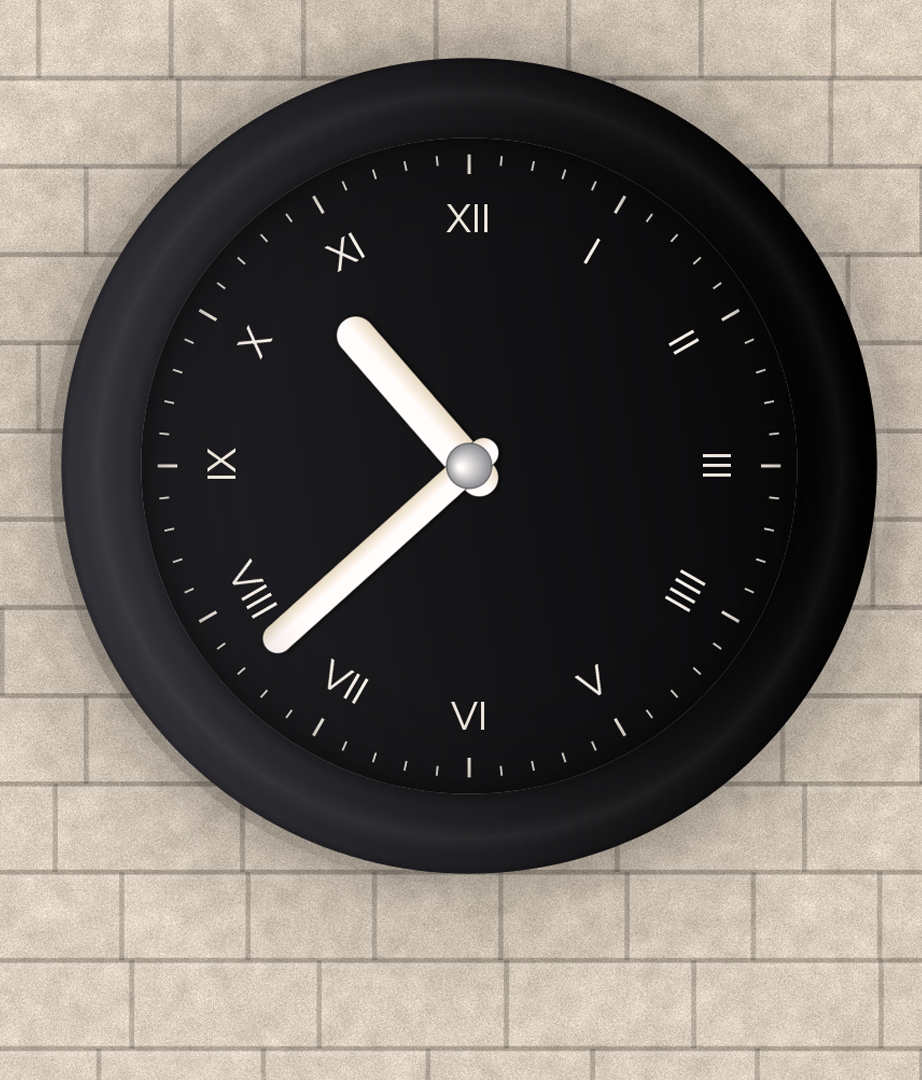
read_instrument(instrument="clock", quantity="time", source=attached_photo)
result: 10:38
